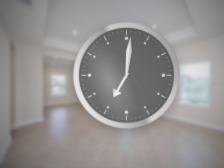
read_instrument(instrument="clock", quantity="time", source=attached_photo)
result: 7:01
